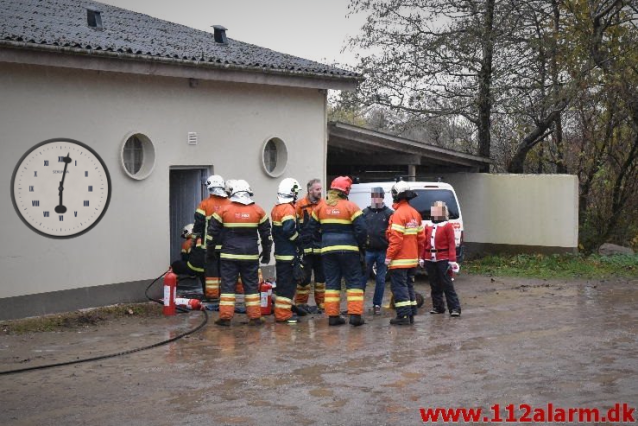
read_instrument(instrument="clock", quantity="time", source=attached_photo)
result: 6:02
